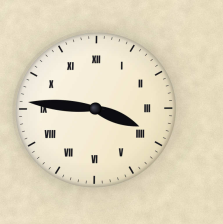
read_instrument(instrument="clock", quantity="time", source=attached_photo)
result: 3:46
